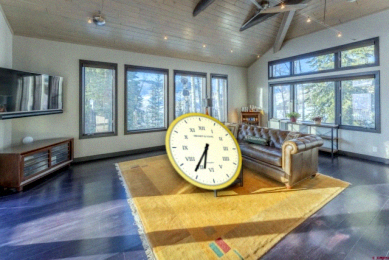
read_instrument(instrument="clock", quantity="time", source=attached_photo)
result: 6:36
